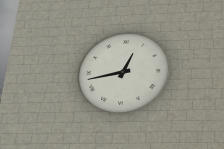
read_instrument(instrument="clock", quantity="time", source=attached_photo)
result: 12:43
